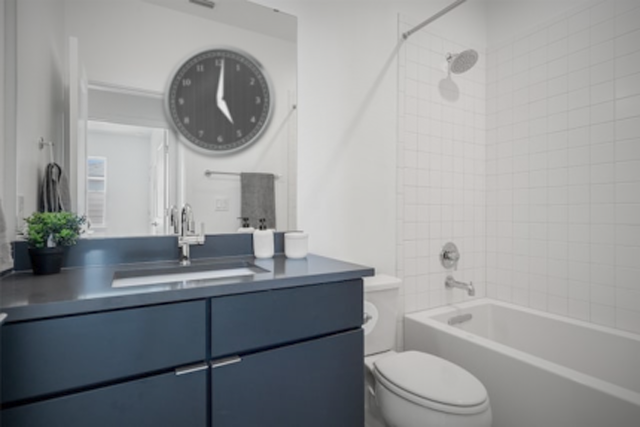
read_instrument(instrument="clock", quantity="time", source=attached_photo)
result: 5:01
